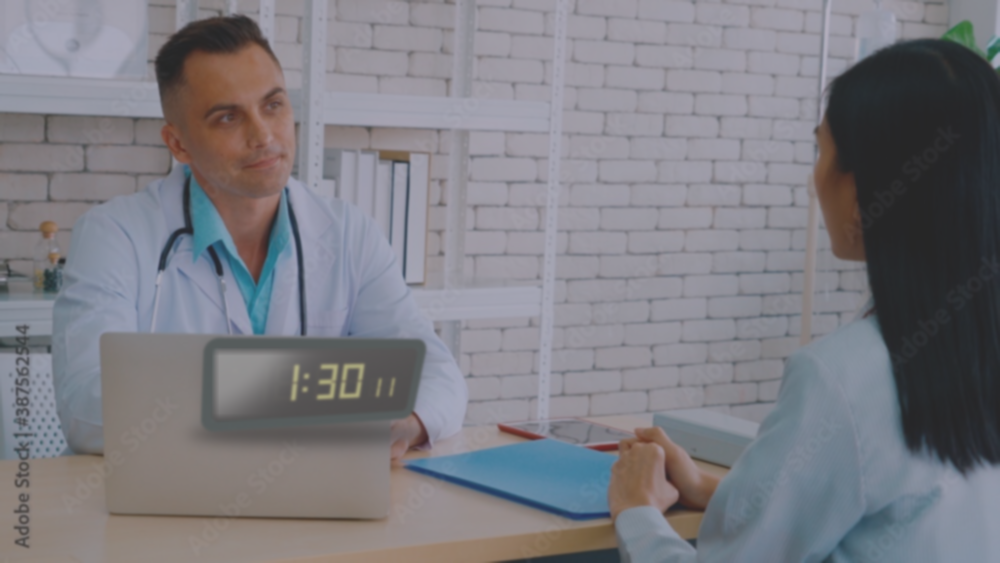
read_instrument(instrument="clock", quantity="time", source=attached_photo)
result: 1:30:11
